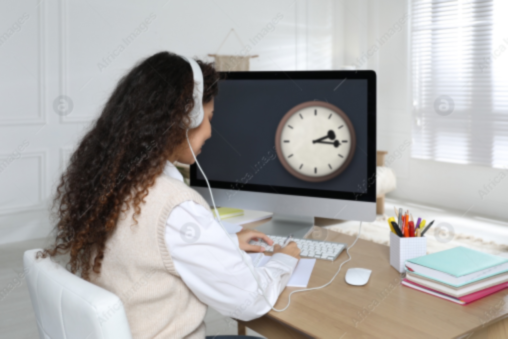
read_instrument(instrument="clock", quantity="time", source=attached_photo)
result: 2:16
